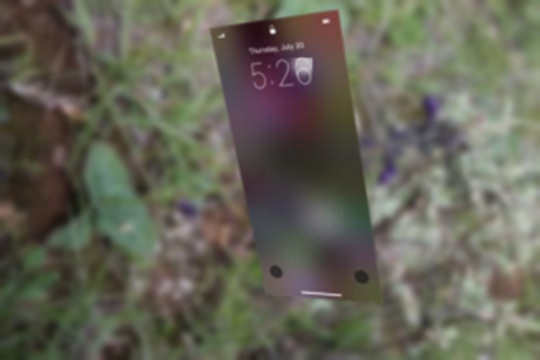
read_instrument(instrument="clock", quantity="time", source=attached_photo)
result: 5:26
